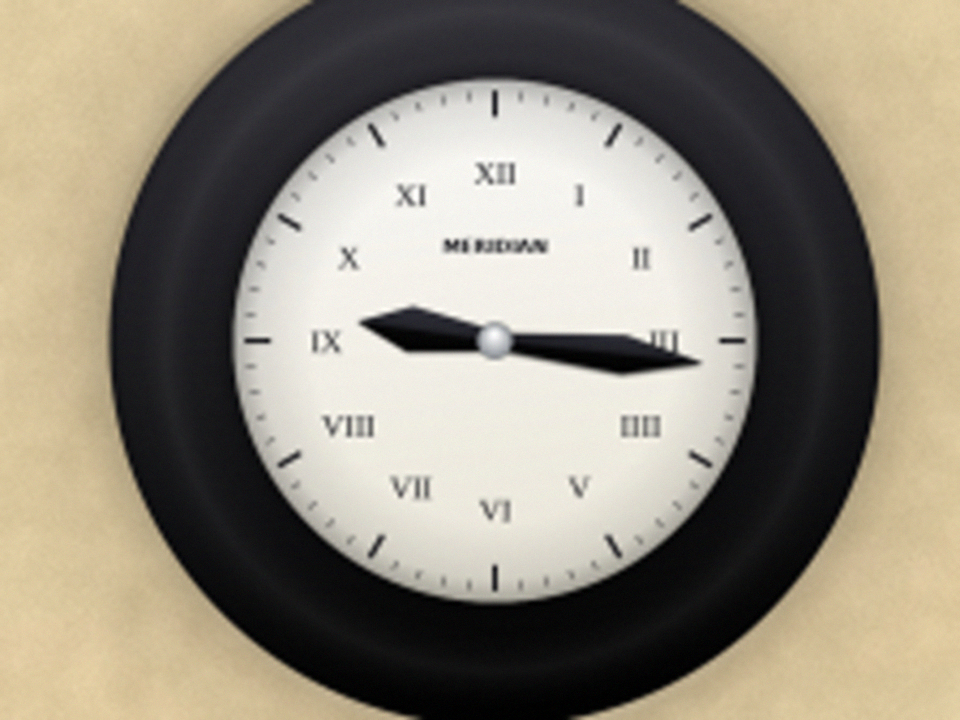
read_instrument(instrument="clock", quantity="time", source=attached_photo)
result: 9:16
